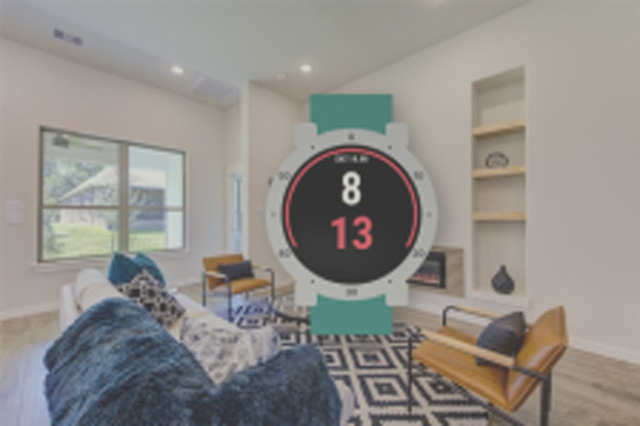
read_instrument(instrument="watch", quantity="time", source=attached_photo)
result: 8:13
